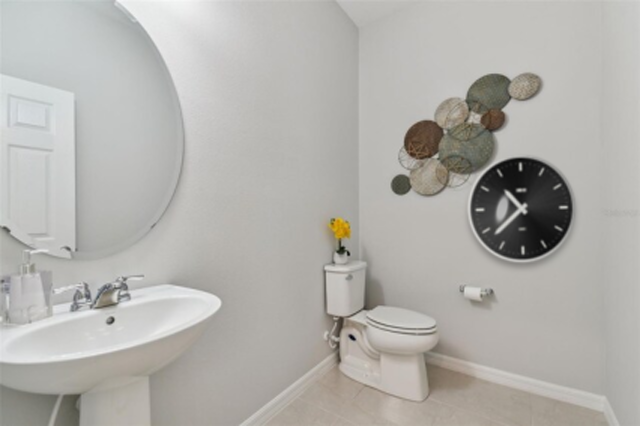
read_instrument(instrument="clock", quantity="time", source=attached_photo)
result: 10:38
